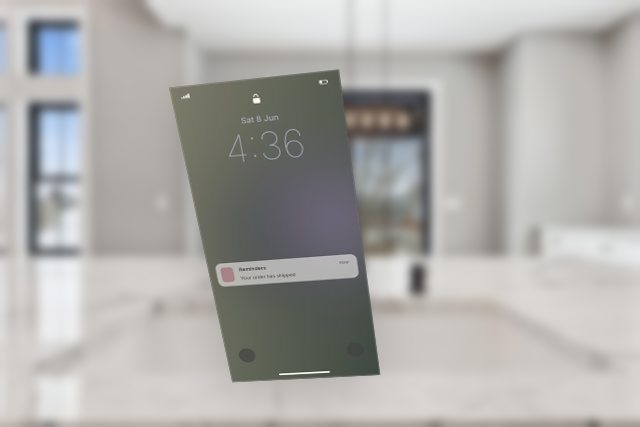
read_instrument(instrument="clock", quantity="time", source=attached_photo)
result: 4:36
